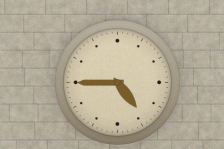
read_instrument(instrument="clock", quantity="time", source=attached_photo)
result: 4:45
